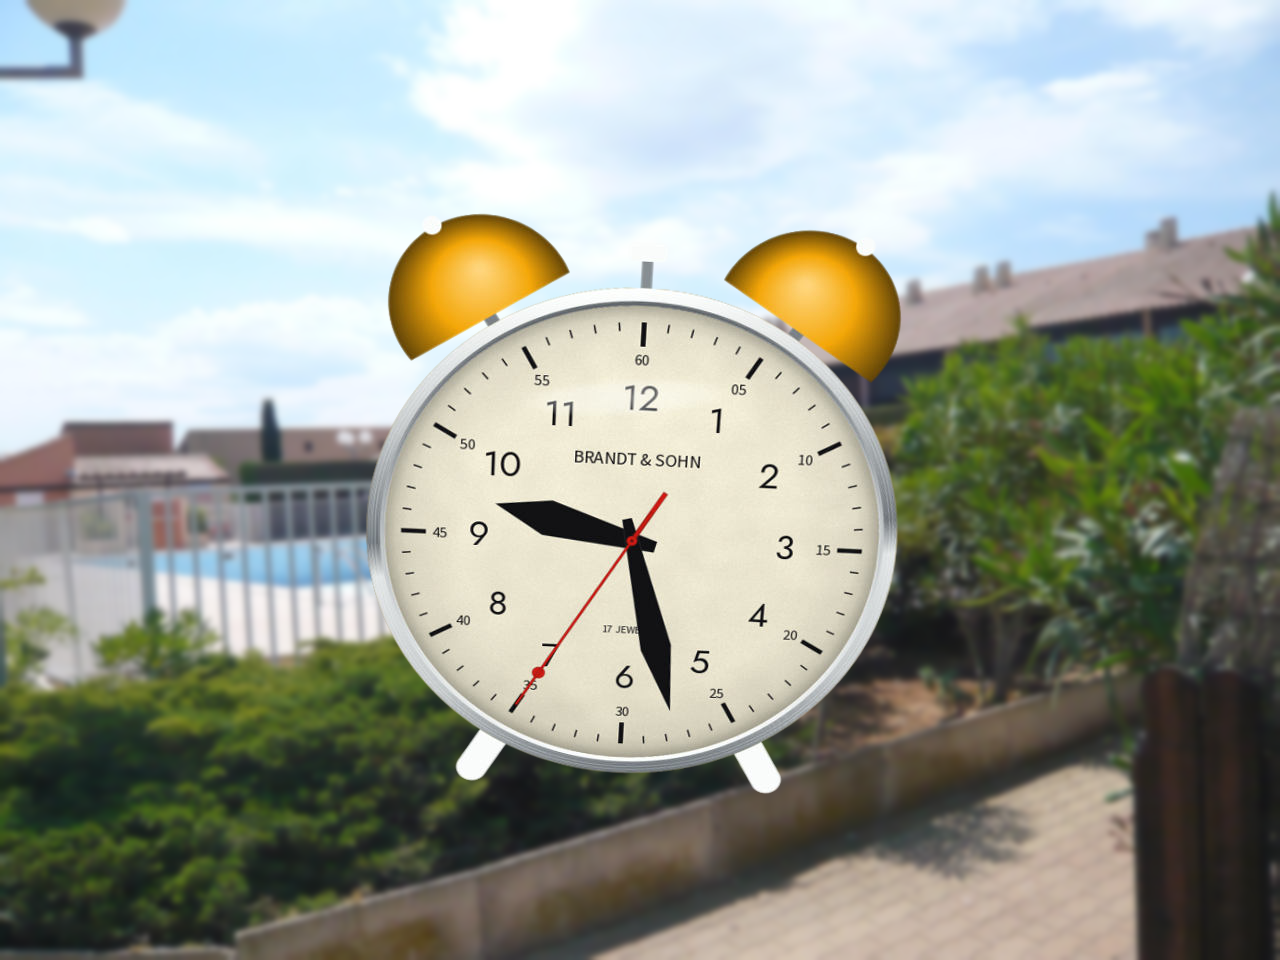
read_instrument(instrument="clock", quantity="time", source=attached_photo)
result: 9:27:35
